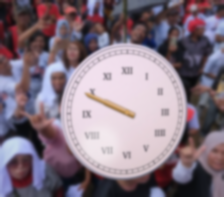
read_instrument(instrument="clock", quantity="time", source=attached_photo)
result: 9:49
